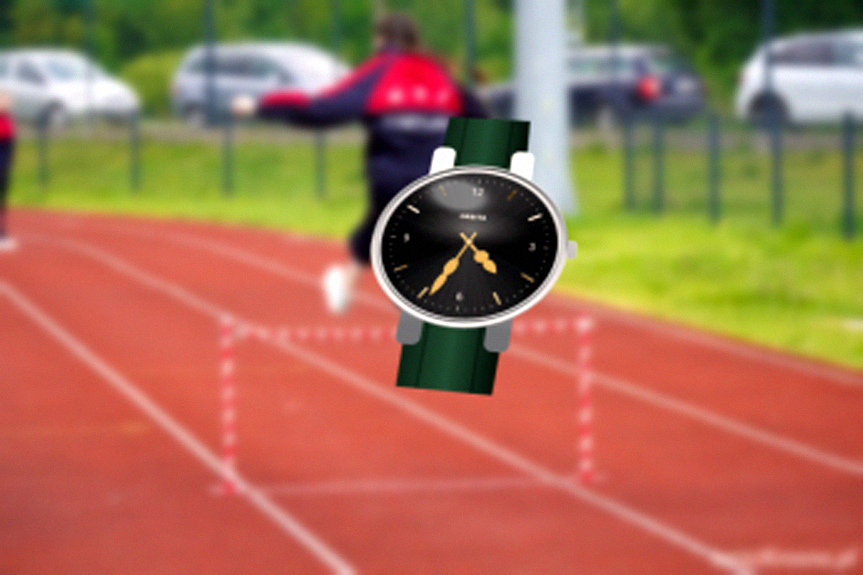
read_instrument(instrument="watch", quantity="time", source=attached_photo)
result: 4:34
